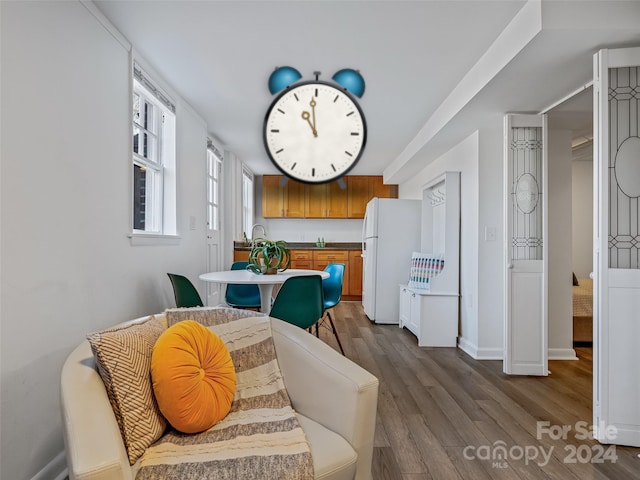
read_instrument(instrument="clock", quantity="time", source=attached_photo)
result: 10:59
